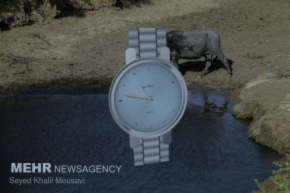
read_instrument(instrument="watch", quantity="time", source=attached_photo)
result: 10:47
